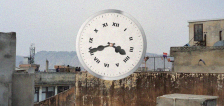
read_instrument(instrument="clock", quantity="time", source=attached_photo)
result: 3:40
